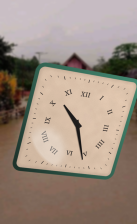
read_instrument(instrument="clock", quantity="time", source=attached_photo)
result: 10:26
